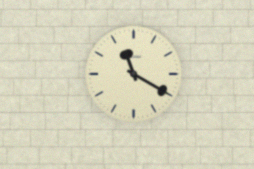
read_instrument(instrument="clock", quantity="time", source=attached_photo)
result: 11:20
